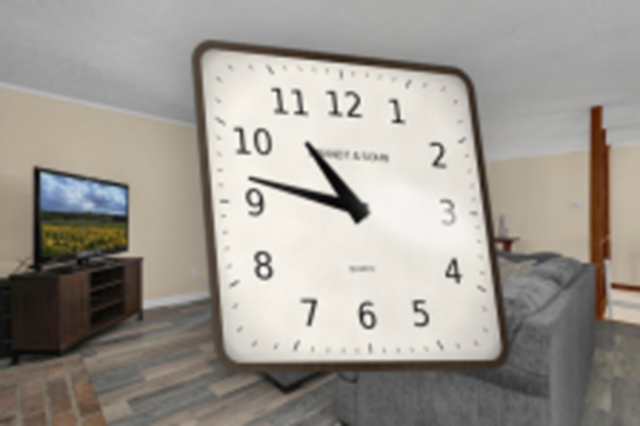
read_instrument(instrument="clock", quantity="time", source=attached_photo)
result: 10:47
